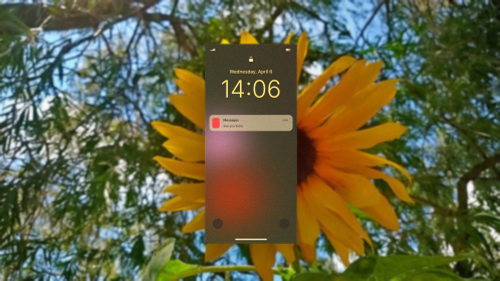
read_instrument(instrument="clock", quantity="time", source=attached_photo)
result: 14:06
